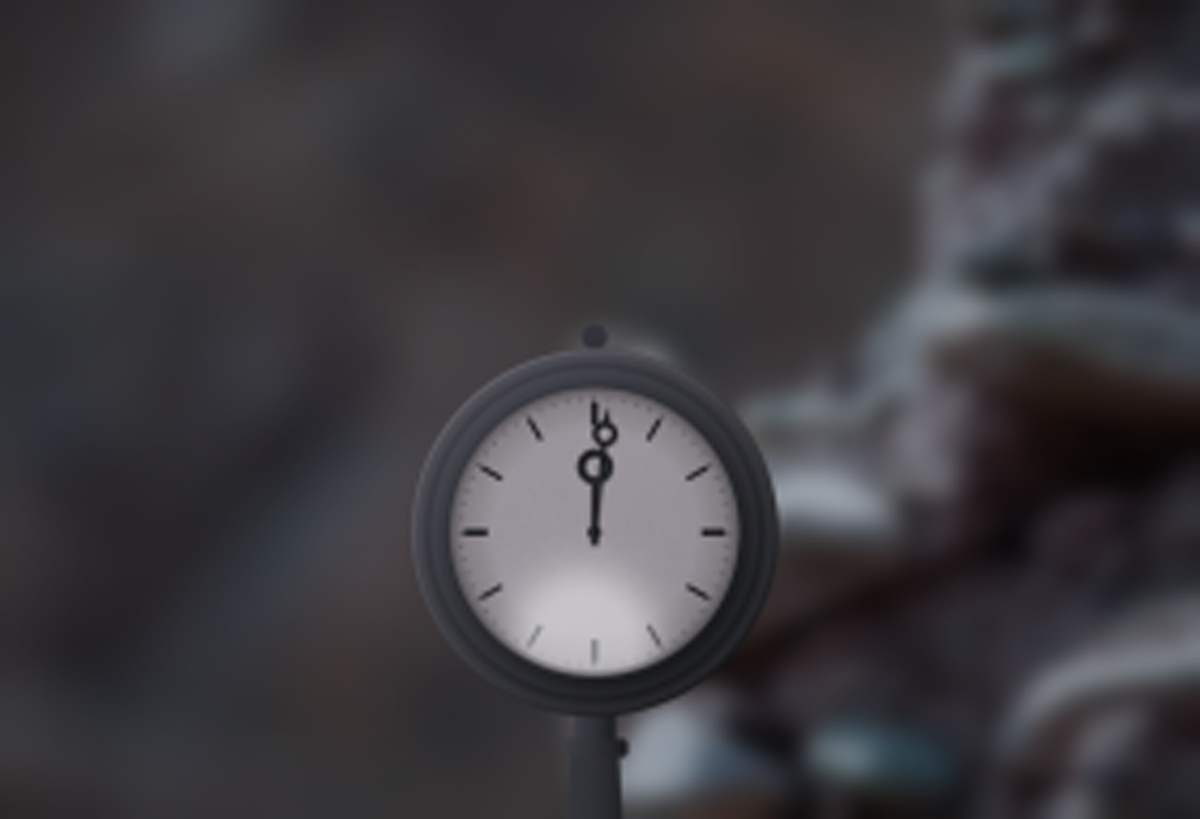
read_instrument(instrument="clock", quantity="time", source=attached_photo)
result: 12:01
